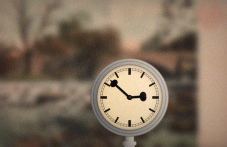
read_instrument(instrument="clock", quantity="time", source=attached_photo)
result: 2:52
